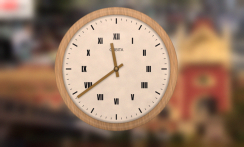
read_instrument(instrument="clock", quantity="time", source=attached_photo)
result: 11:39
